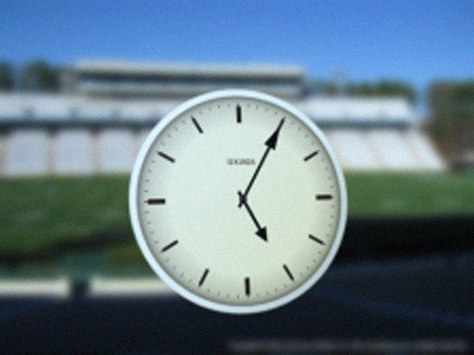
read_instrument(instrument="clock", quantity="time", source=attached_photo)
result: 5:05
